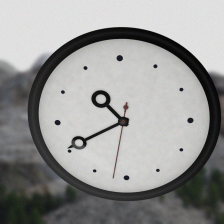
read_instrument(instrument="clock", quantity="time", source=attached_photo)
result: 10:40:32
